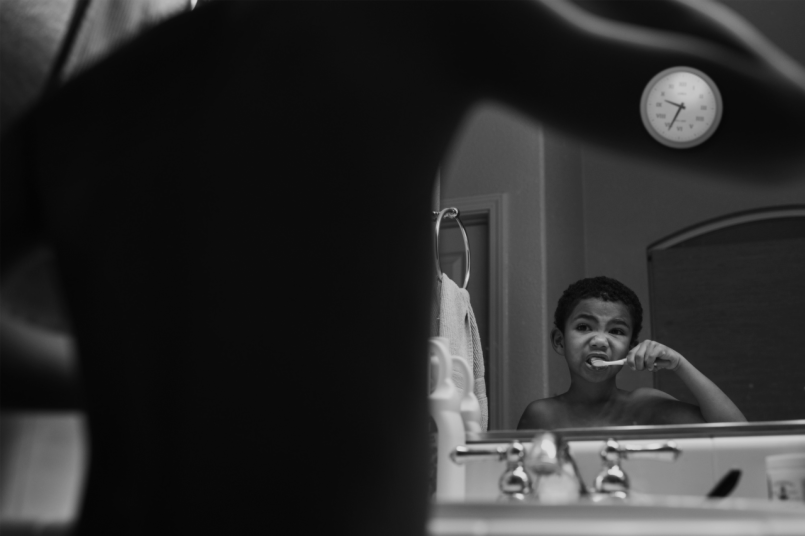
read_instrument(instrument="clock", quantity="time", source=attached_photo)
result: 9:34
